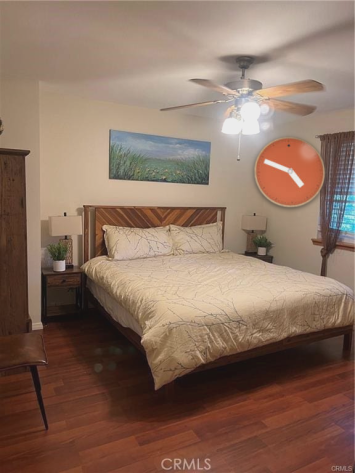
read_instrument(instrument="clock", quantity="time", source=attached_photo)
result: 4:49
